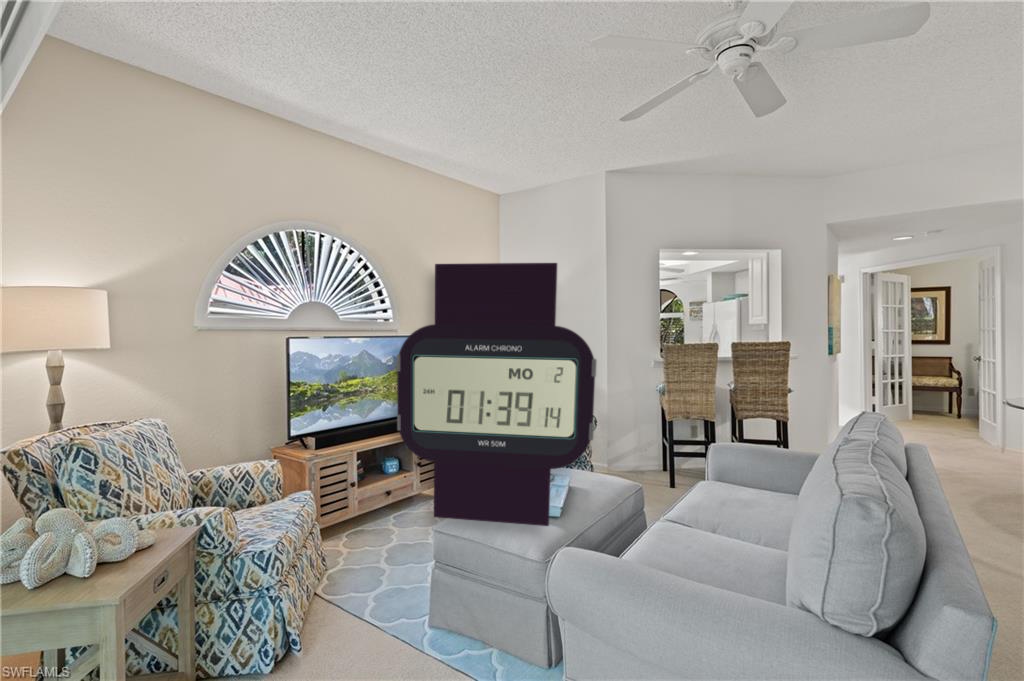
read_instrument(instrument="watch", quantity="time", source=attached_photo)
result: 1:39:14
